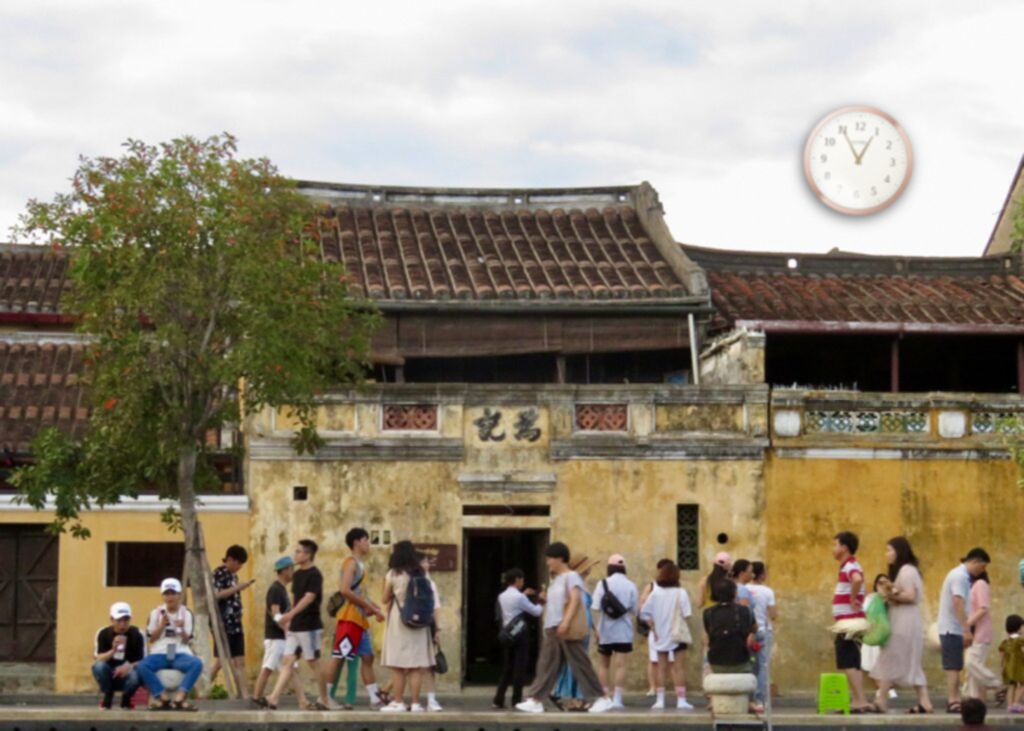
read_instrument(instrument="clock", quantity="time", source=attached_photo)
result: 12:55
